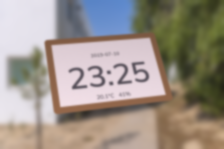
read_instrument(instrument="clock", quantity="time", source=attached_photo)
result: 23:25
